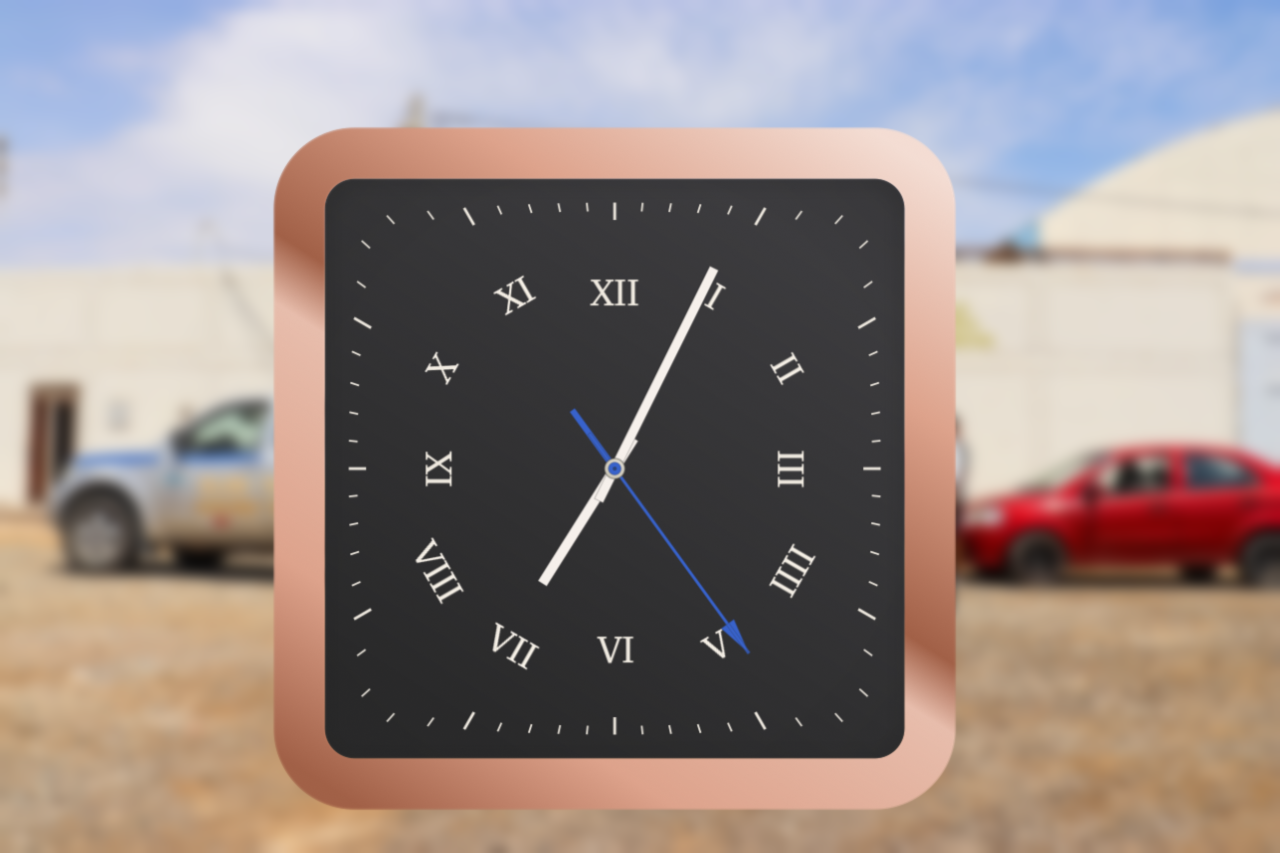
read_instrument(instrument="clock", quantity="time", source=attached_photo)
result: 7:04:24
